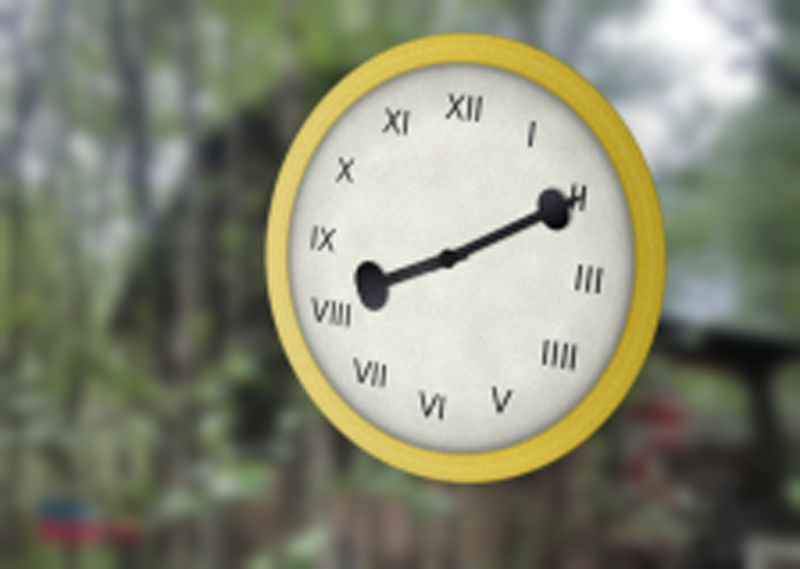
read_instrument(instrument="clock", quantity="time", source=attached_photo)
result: 8:10
